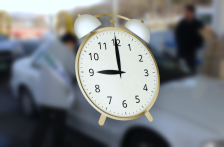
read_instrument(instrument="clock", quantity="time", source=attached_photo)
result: 9:00
